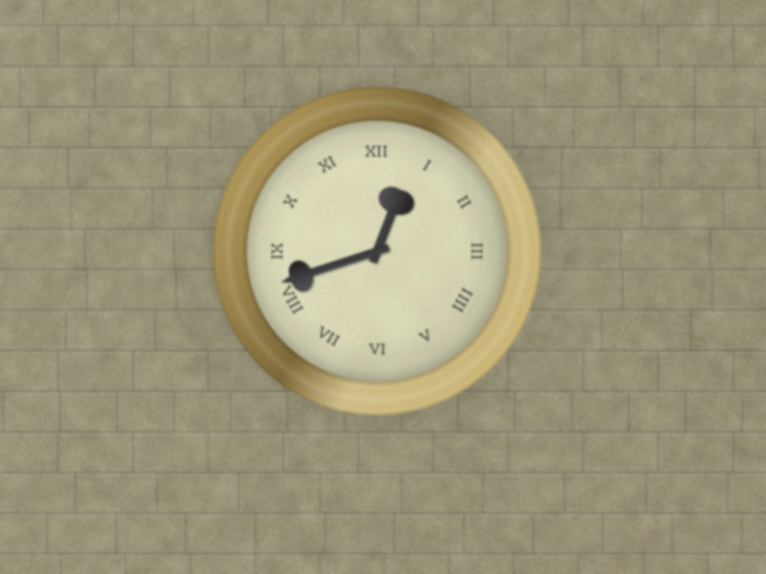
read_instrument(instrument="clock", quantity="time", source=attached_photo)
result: 12:42
